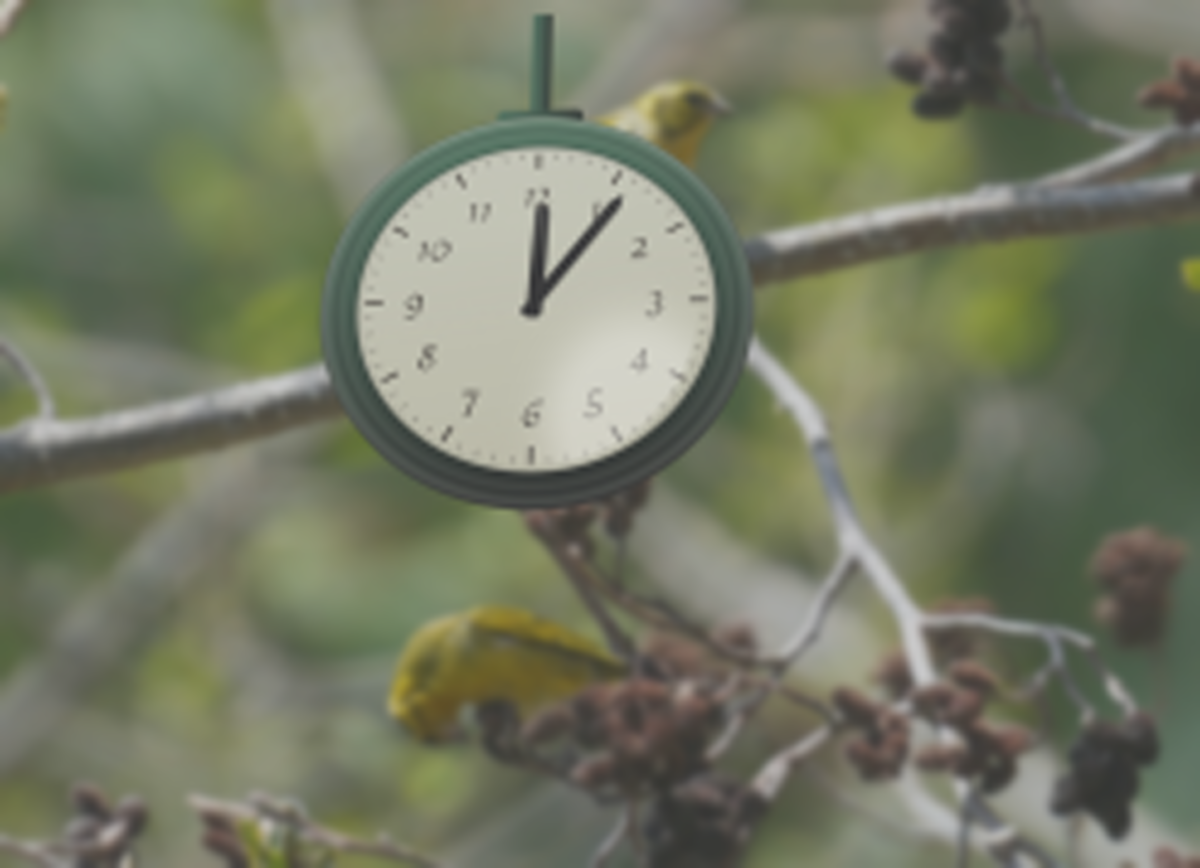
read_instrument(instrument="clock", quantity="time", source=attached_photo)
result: 12:06
